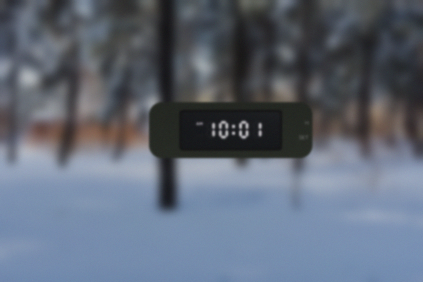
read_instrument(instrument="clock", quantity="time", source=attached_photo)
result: 10:01
